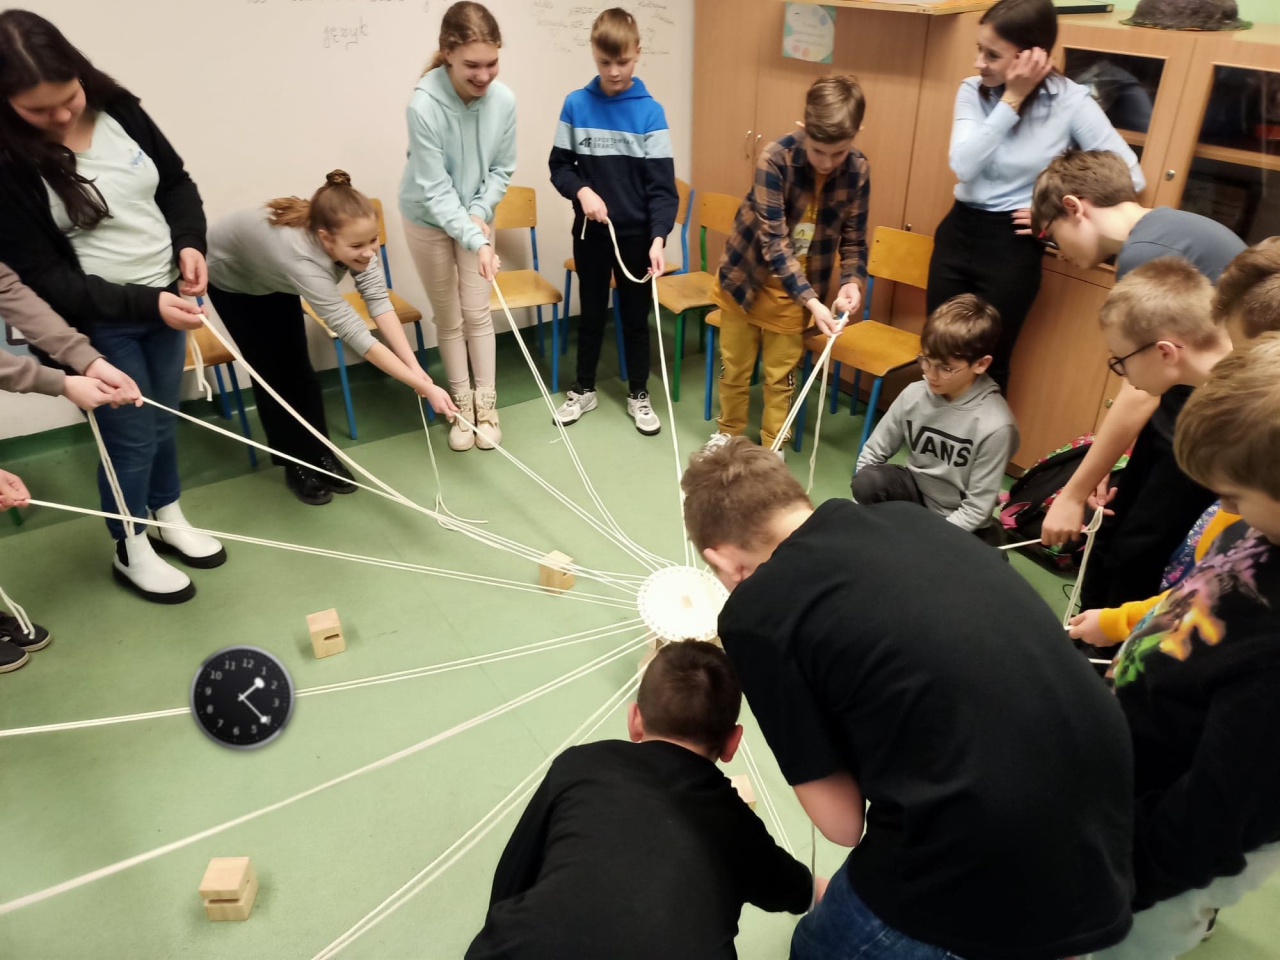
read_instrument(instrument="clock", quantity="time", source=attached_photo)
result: 1:21
